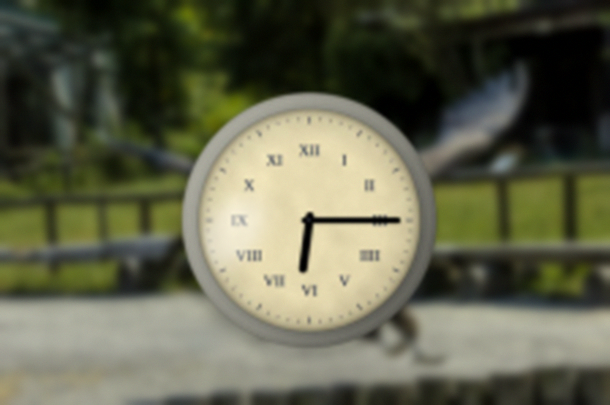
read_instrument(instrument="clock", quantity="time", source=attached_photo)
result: 6:15
